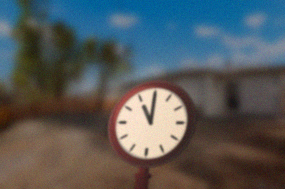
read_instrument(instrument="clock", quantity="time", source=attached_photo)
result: 11:00
